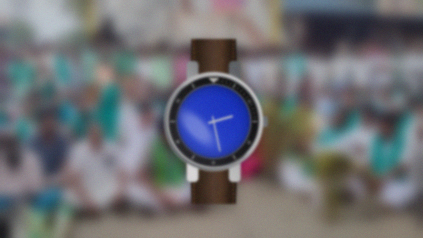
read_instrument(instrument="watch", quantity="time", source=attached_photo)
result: 2:28
